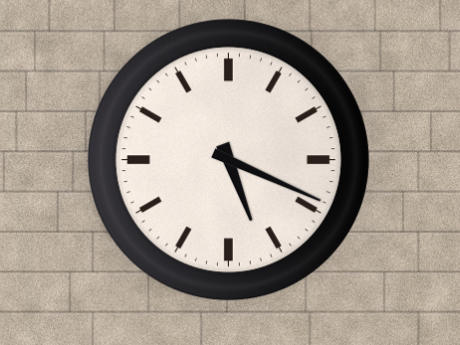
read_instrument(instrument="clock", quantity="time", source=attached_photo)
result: 5:19
